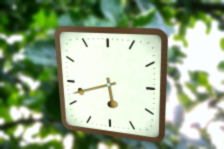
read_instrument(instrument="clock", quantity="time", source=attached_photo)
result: 5:42
